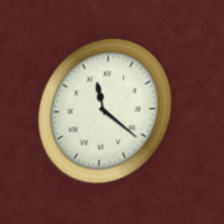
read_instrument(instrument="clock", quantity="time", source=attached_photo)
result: 11:21
